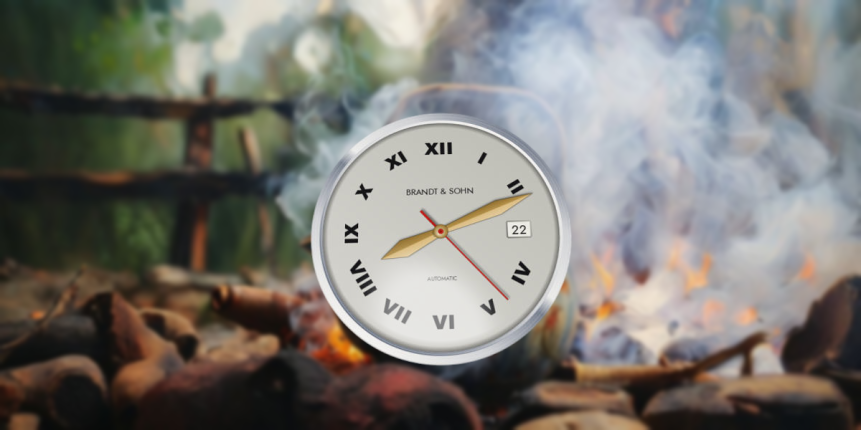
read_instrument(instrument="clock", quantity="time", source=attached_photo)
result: 8:11:23
